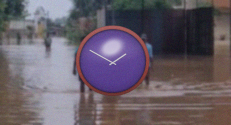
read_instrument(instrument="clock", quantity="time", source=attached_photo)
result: 1:50
